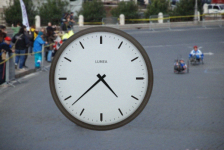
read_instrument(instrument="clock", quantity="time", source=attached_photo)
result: 4:38
